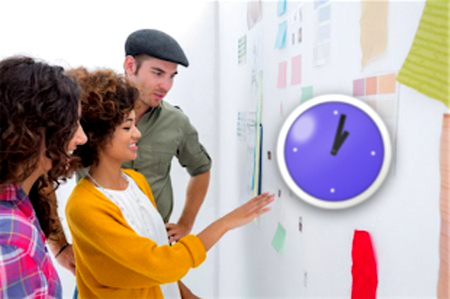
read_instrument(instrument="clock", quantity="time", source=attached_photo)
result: 1:02
